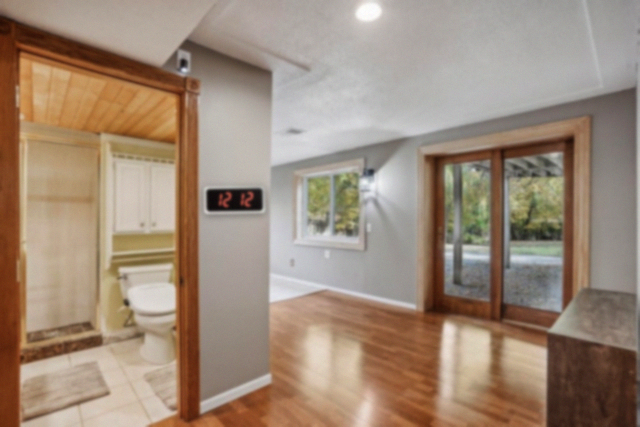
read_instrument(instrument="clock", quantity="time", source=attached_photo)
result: 12:12
